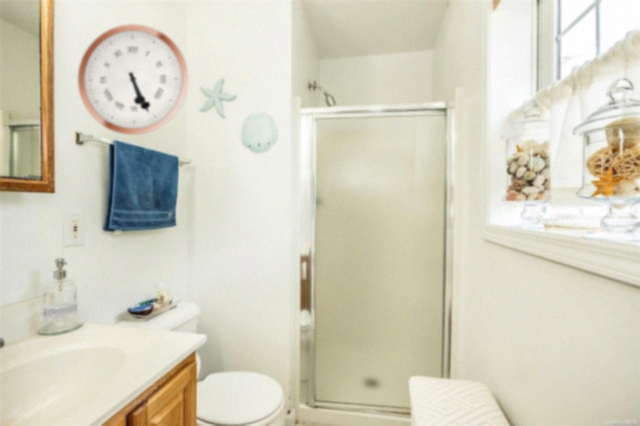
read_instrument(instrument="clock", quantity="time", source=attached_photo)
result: 5:26
